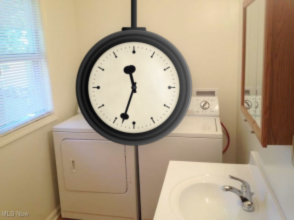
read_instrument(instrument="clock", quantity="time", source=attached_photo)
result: 11:33
